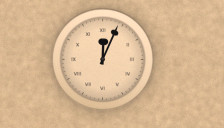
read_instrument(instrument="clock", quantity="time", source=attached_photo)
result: 12:04
